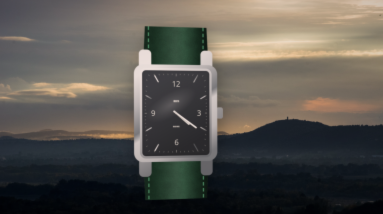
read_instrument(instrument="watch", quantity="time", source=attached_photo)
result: 4:21
